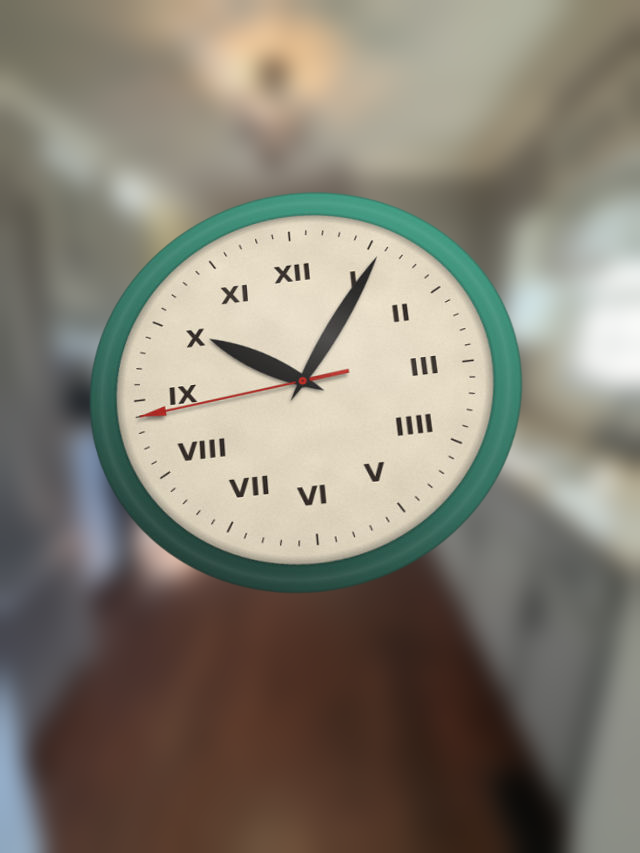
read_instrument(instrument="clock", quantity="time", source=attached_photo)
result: 10:05:44
